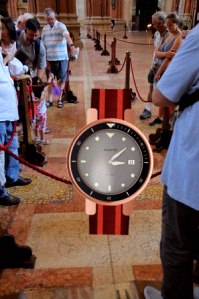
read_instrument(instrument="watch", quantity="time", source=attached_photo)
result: 3:08
